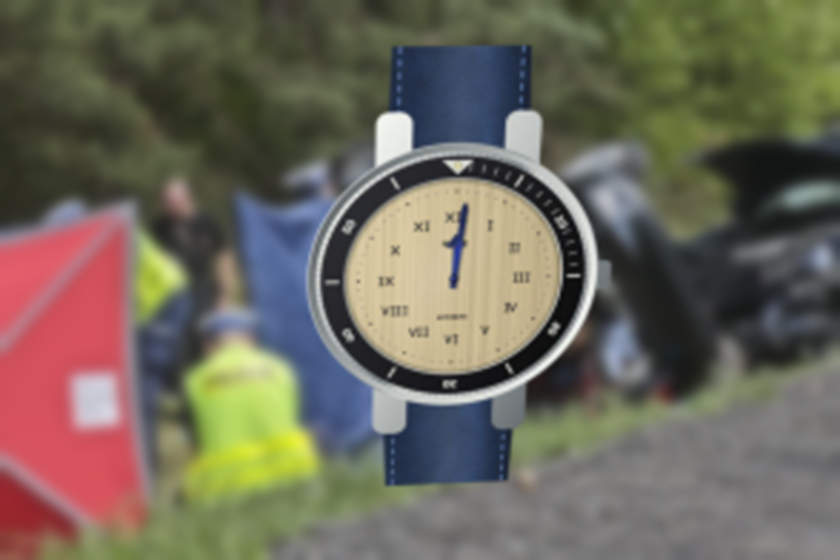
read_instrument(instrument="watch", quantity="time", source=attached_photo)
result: 12:01
